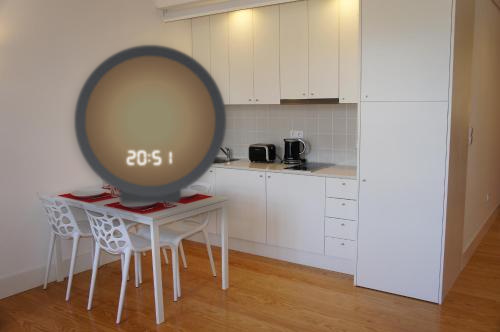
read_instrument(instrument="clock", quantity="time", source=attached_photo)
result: 20:51
